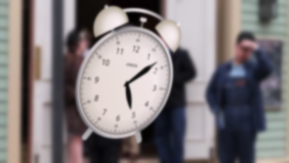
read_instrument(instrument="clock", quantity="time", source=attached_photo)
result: 5:08
